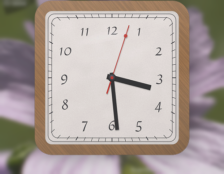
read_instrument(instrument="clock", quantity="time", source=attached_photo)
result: 3:29:03
